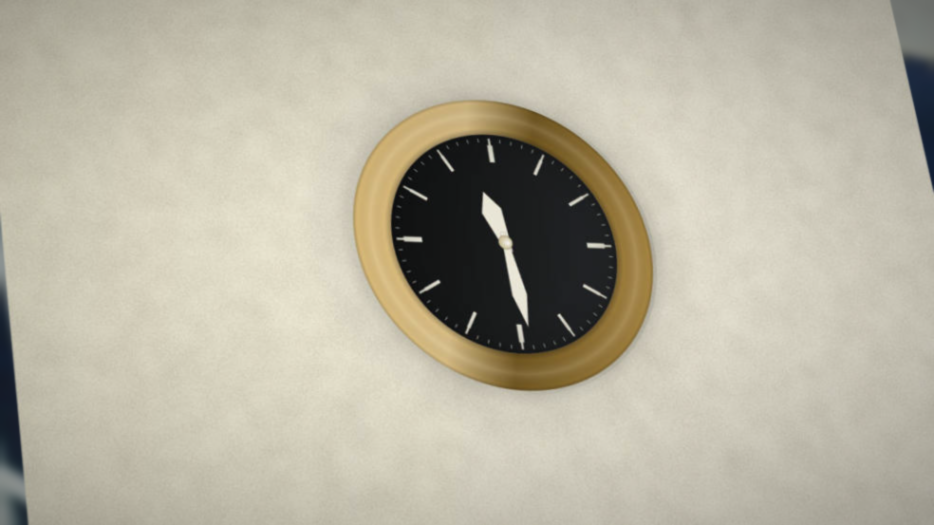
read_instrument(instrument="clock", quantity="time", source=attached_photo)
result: 11:29
